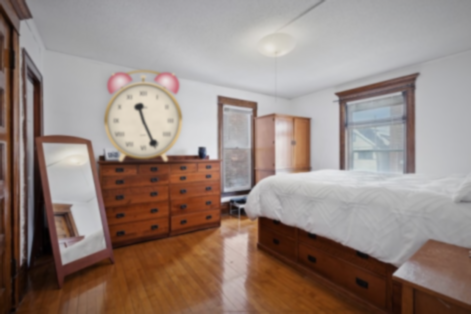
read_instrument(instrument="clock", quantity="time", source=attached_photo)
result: 11:26
